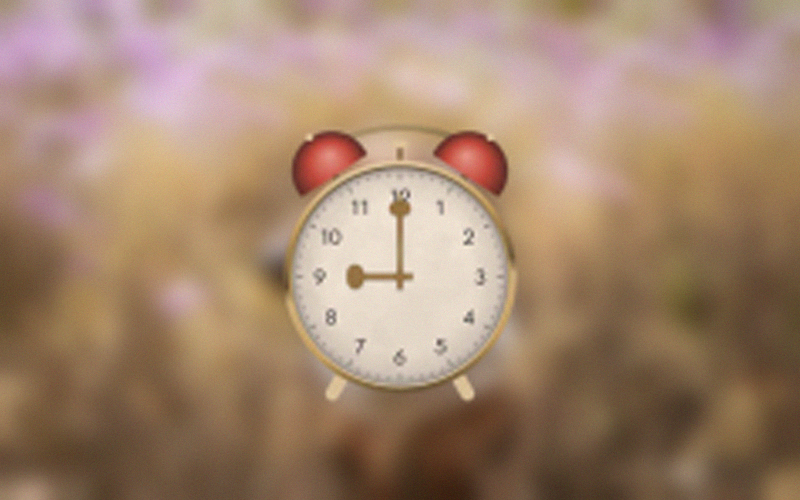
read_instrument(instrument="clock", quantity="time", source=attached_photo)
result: 9:00
